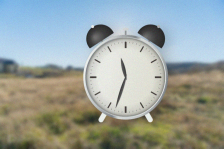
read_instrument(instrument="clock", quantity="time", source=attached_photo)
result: 11:33
